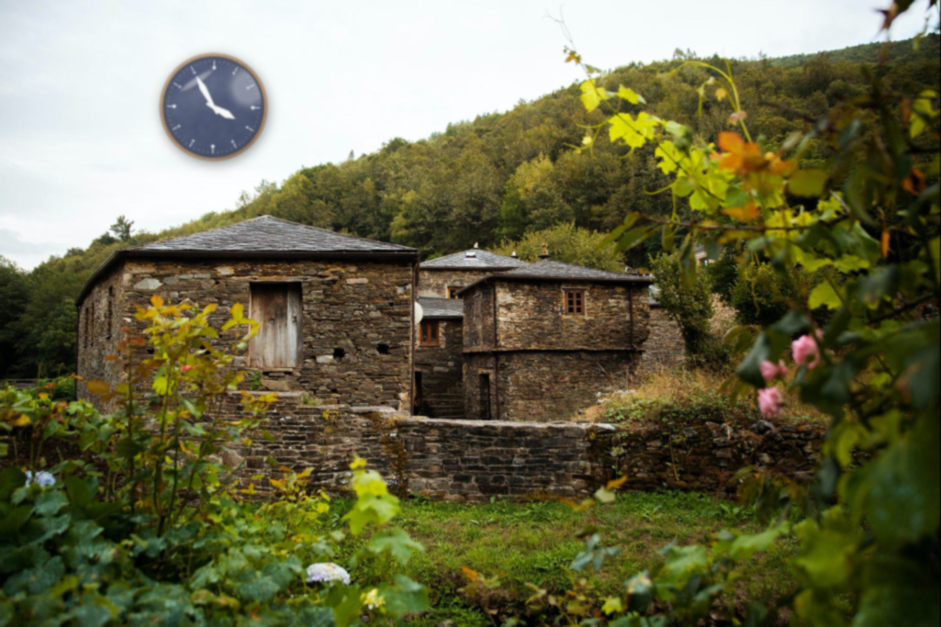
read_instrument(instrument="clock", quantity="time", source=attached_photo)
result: 3:55
